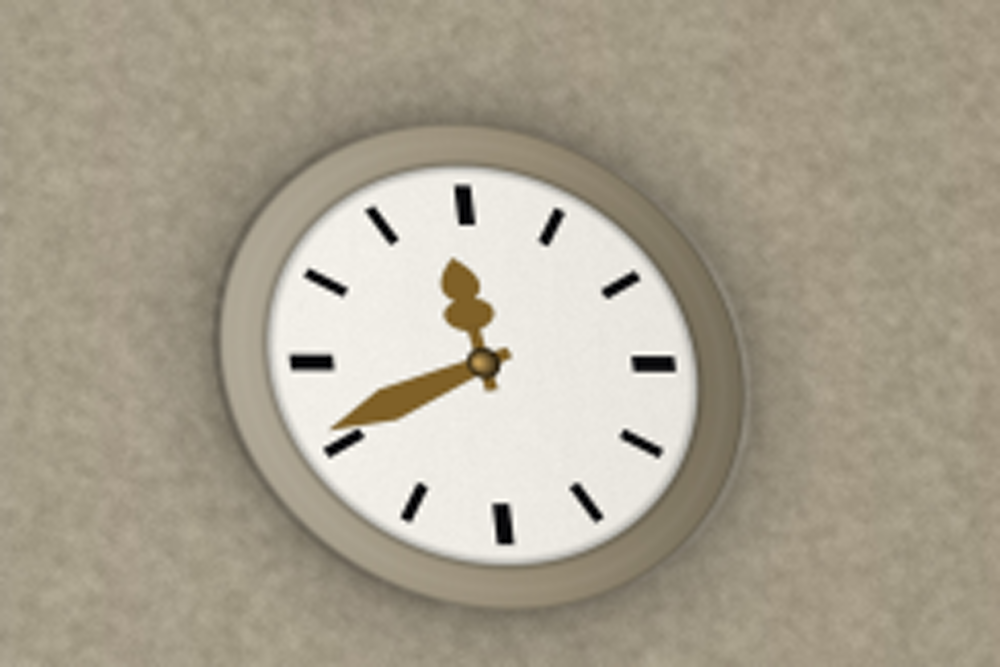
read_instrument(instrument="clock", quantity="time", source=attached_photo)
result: 11:41
